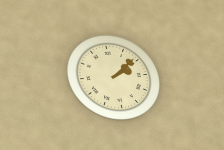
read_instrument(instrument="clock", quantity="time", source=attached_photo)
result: 2:09
